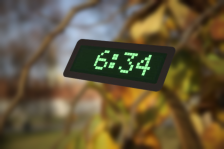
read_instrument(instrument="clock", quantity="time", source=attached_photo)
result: 6:34
